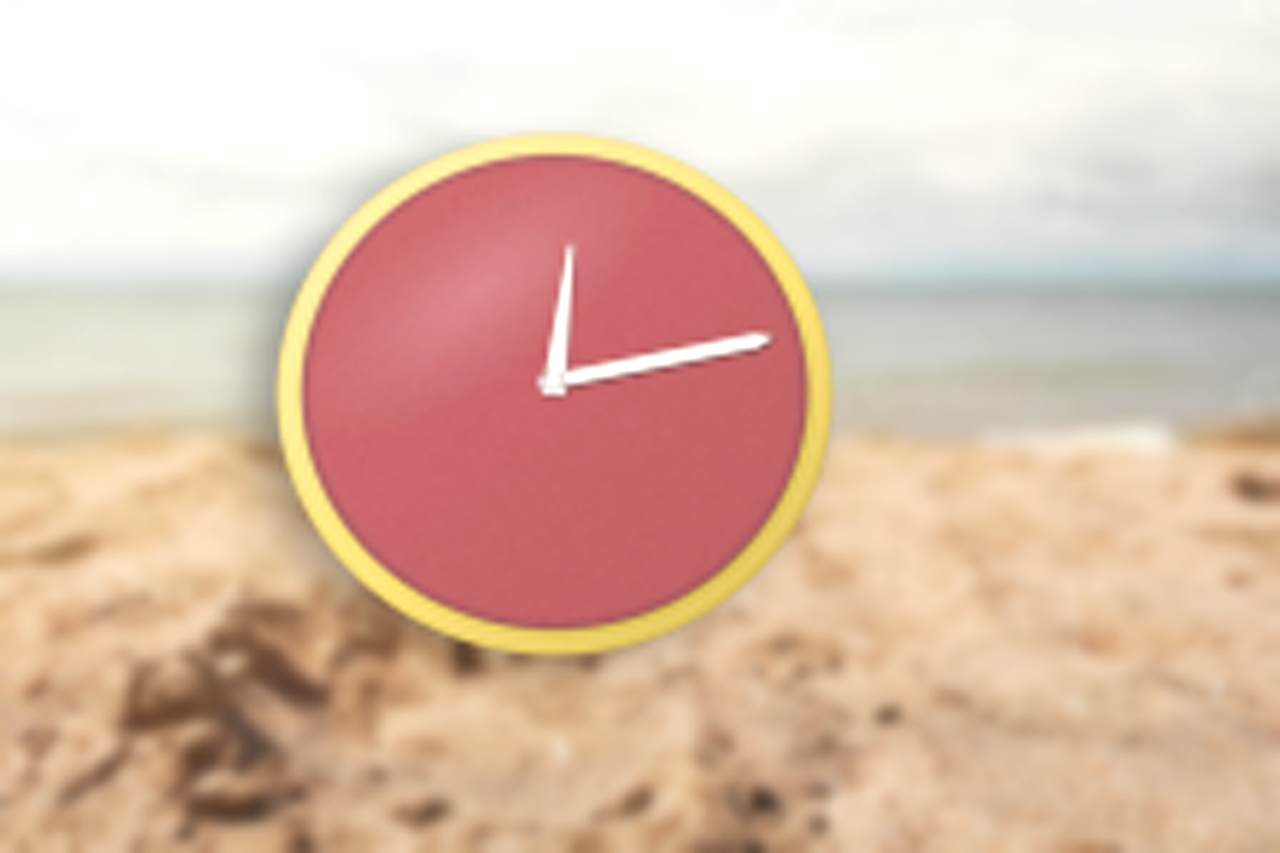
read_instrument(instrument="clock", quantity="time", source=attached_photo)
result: 12:13
